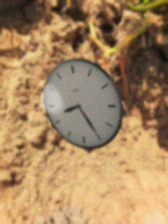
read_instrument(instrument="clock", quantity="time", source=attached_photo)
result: 8:25
